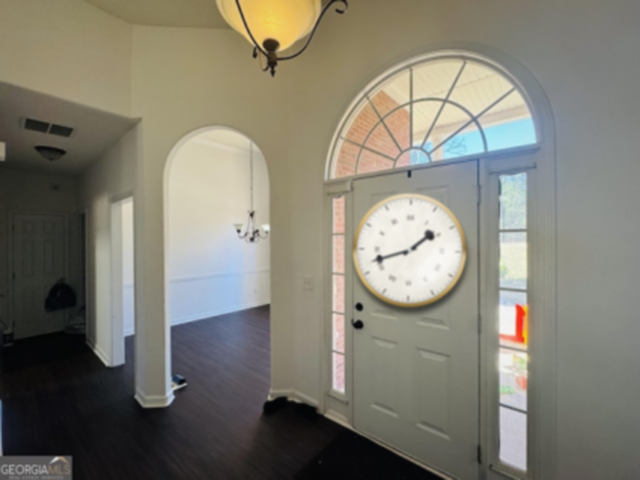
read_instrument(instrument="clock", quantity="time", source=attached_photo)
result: 1:42
